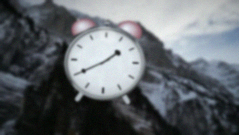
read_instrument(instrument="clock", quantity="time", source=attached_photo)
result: 1:40
